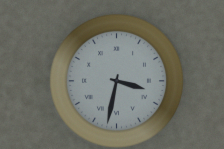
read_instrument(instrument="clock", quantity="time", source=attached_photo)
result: 3:32
